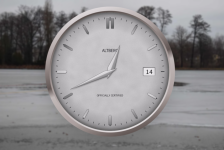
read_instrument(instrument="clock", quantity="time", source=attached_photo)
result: 12:41
